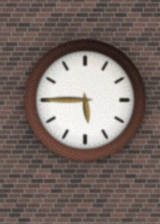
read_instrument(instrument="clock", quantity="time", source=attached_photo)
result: 5:45
